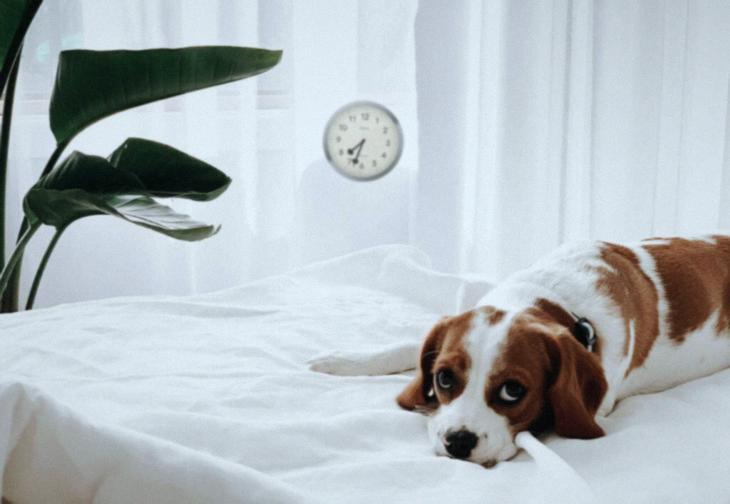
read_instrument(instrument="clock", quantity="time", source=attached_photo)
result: 7:33
